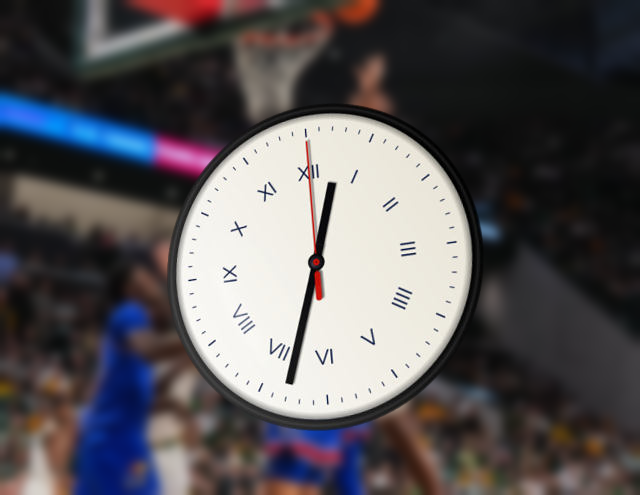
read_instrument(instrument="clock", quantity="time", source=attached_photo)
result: 12:33:00
